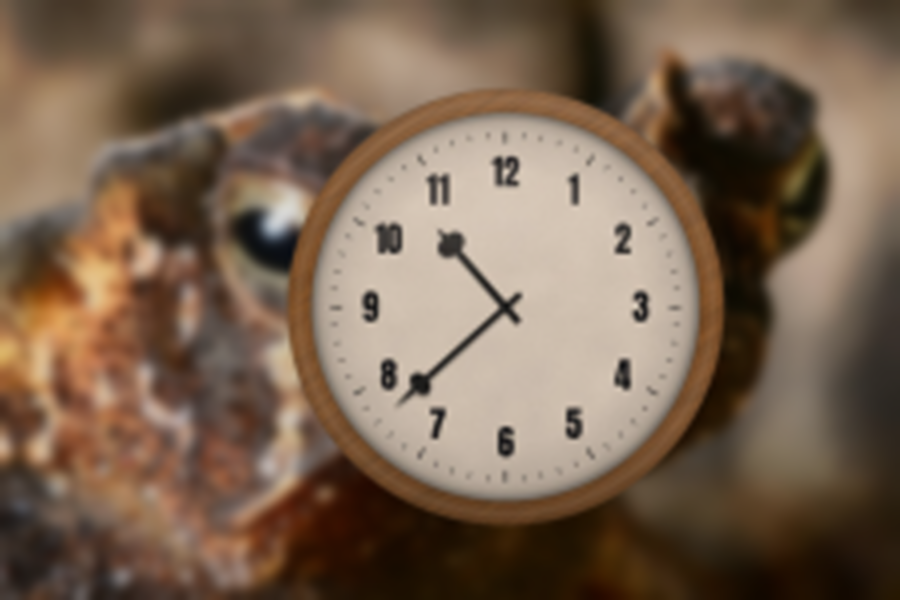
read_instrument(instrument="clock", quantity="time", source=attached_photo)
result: 10:38
